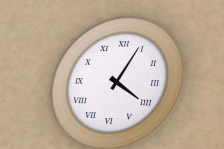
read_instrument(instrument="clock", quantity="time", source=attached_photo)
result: 4:04
